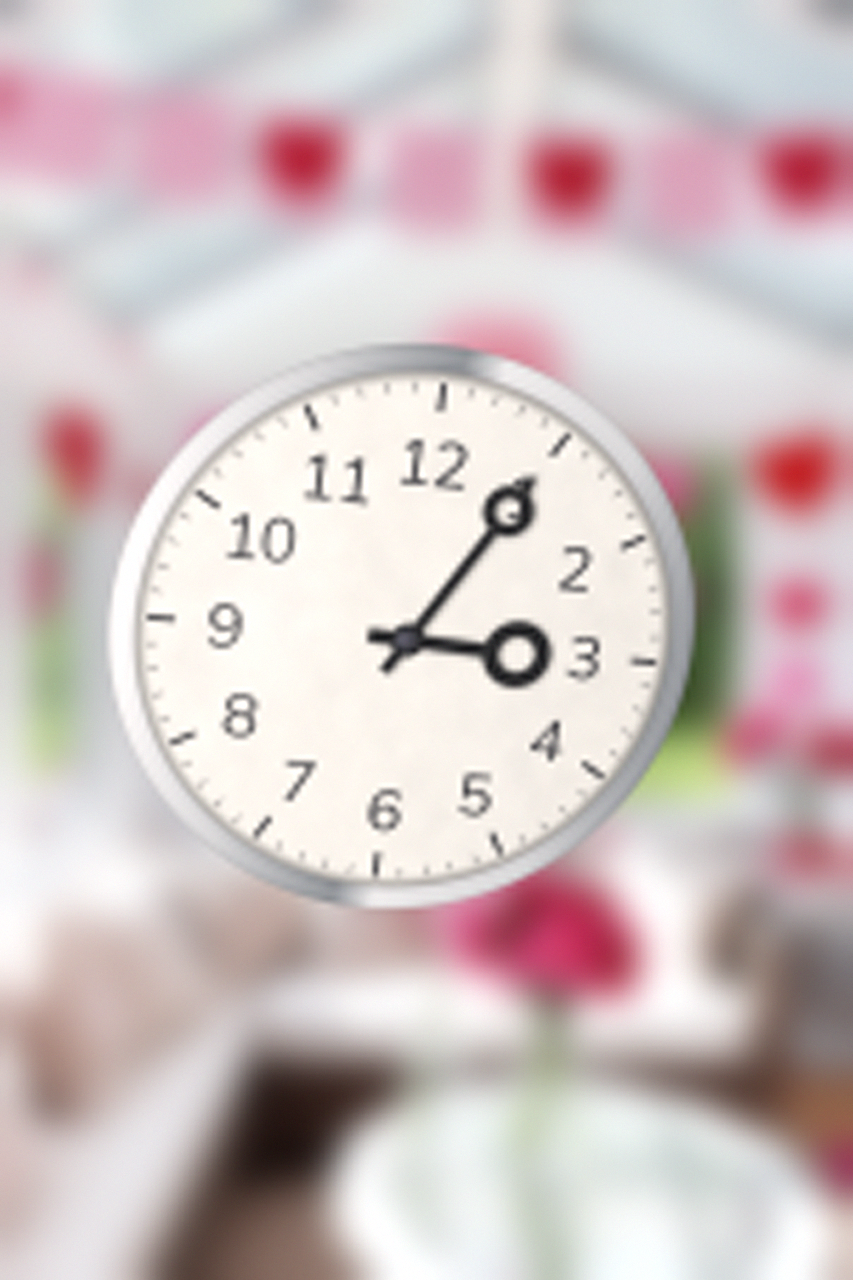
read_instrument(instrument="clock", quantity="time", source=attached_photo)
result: 3:05
